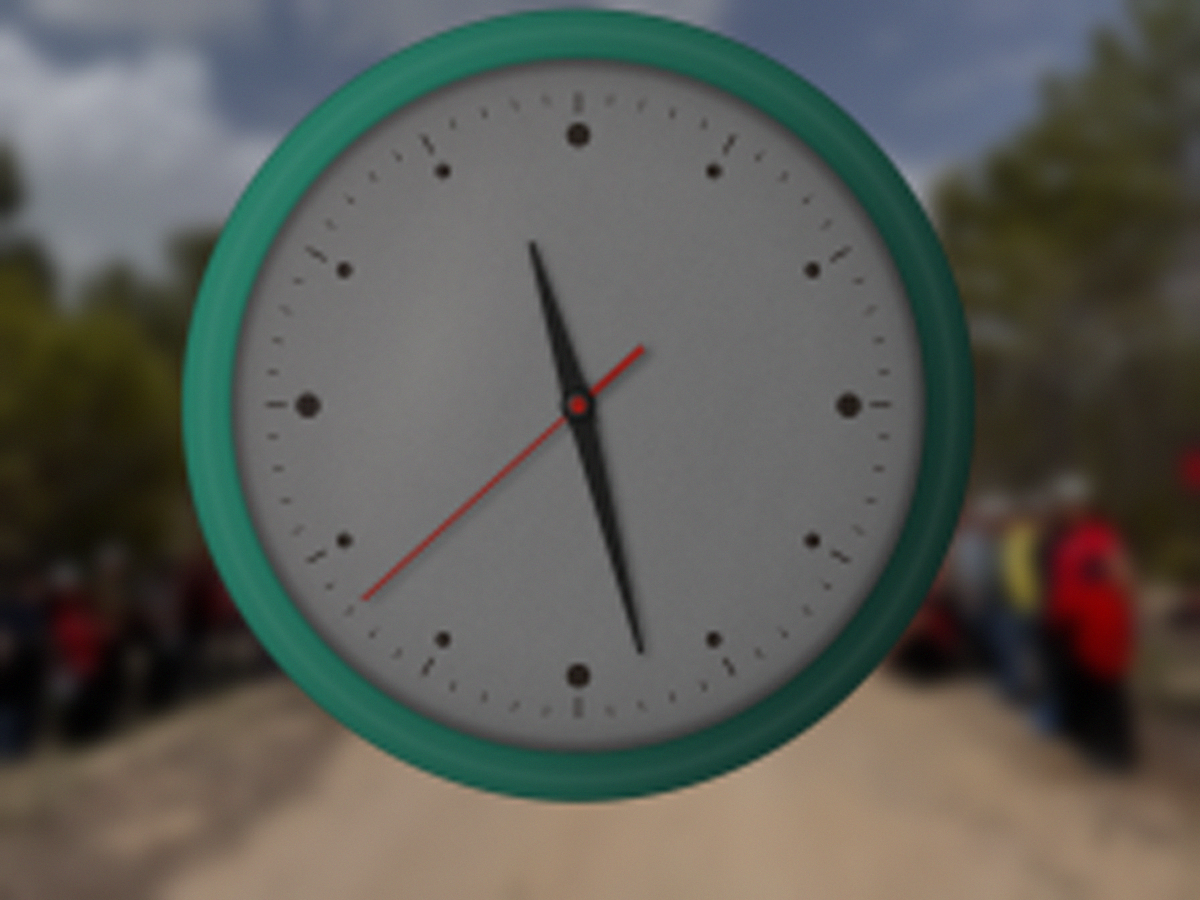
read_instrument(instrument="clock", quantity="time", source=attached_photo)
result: 11:27:38
